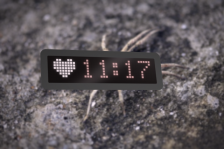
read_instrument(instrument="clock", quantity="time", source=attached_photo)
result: 11:17
